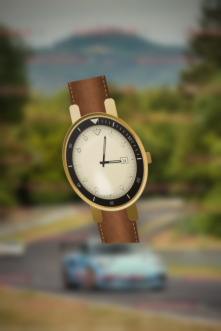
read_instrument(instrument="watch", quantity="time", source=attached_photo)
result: 3:03
